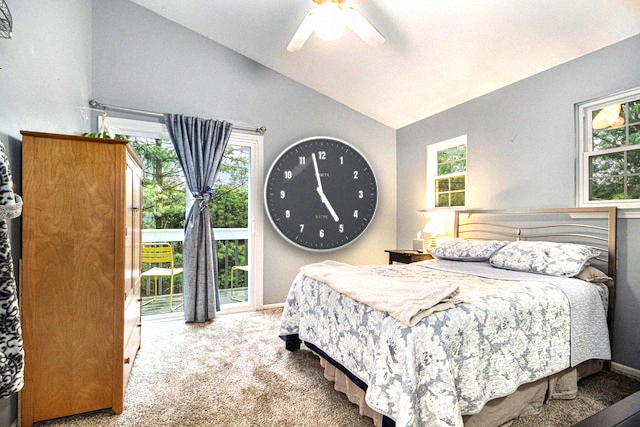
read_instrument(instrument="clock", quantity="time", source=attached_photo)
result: 4:58
